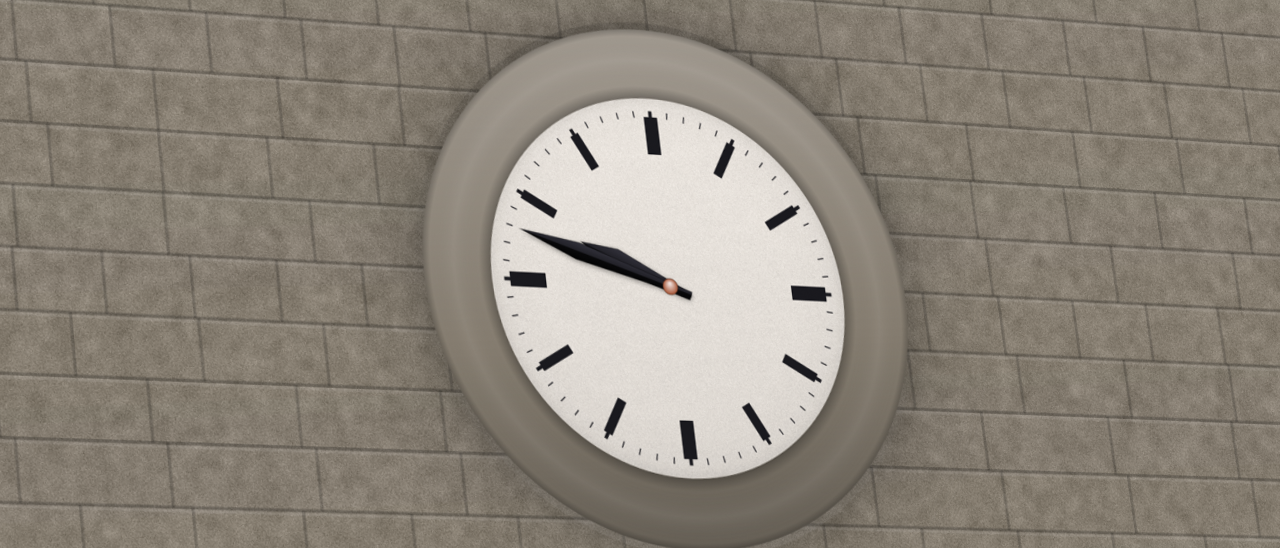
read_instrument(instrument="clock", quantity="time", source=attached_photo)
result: 9:48
